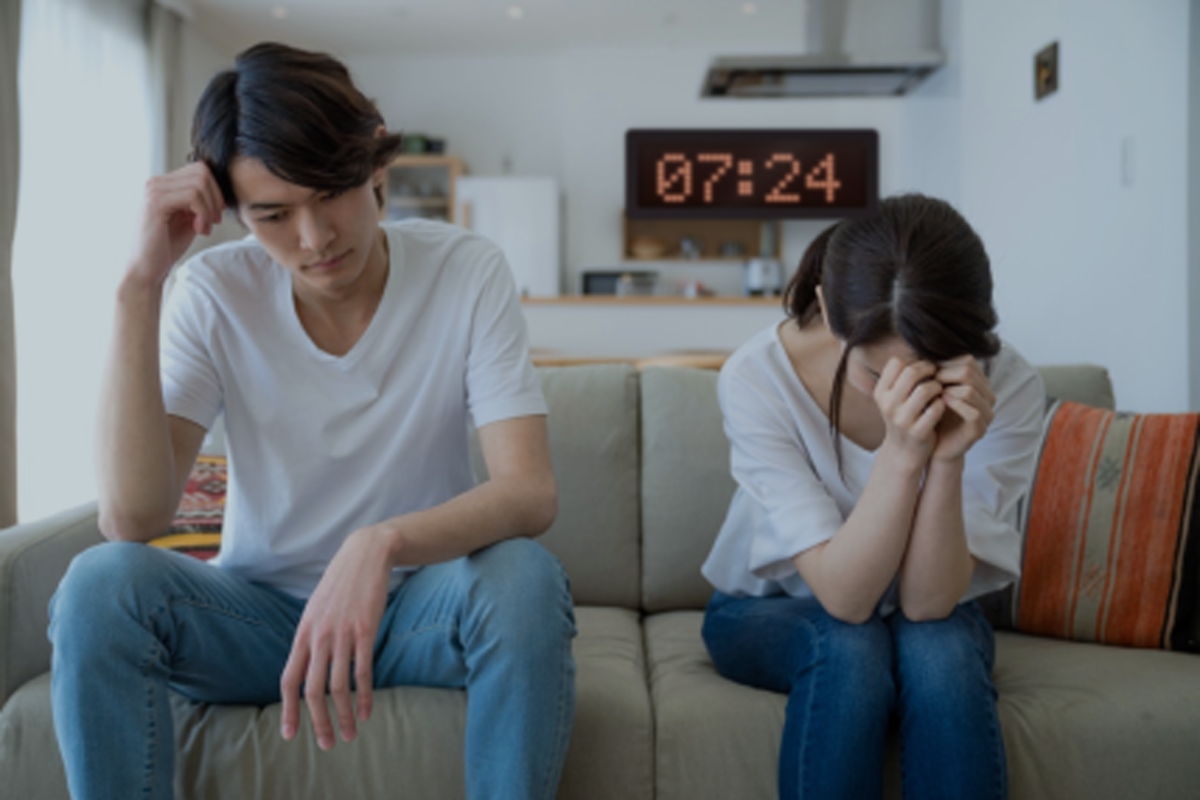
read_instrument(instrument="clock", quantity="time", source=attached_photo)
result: 7:24
